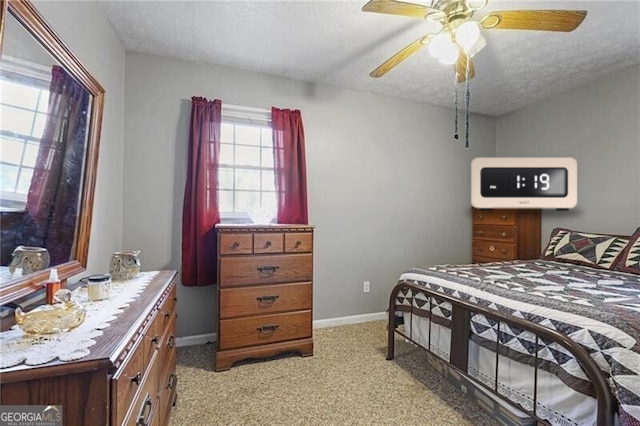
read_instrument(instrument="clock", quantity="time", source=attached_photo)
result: 1:19
